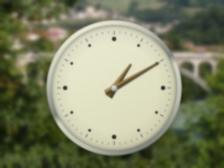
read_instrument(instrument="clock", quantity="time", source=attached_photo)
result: 1:10
